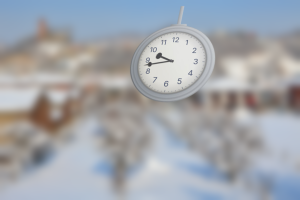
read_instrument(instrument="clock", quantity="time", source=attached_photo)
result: 9:43
